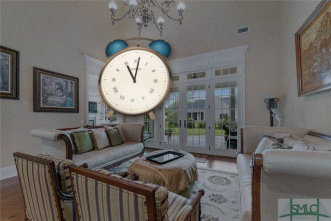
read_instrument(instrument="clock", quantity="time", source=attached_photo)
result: 11:01
